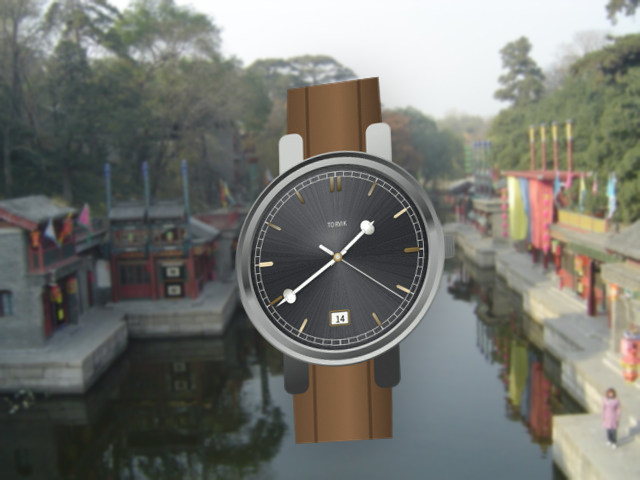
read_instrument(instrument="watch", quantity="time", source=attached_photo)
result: 1:39:21
